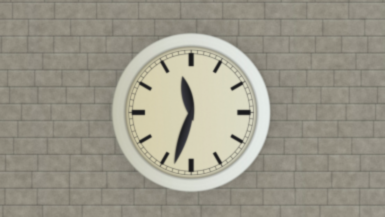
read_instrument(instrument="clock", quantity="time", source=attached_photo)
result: 11:33
